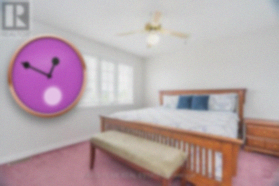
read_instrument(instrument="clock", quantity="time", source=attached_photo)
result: 12:49
